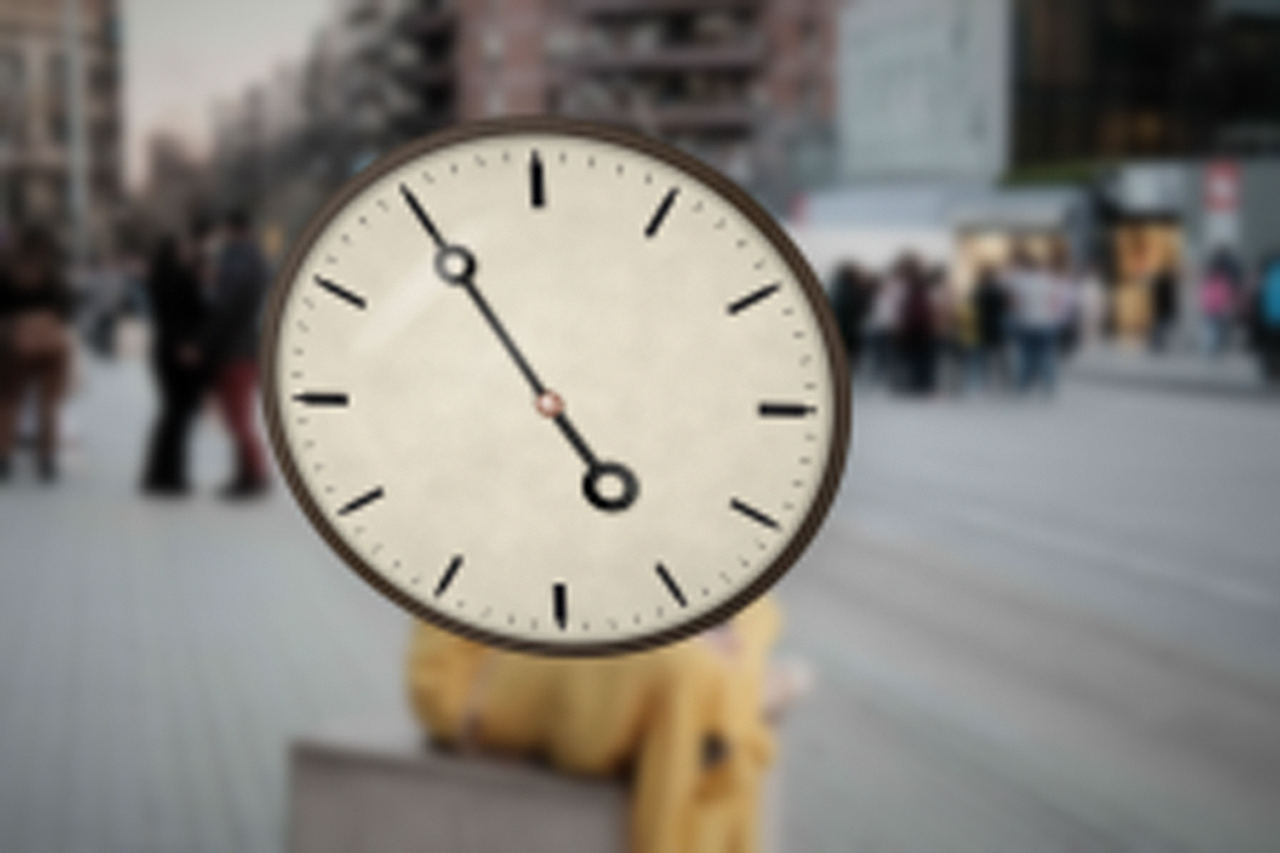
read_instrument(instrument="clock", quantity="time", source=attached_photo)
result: 4:55
